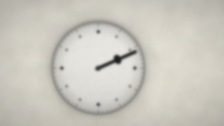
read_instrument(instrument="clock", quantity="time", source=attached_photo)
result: 2:11
